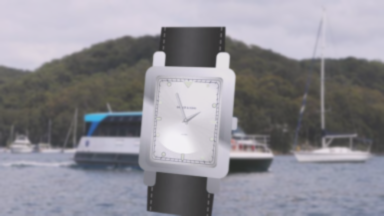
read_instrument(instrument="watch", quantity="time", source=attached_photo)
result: 1:56
